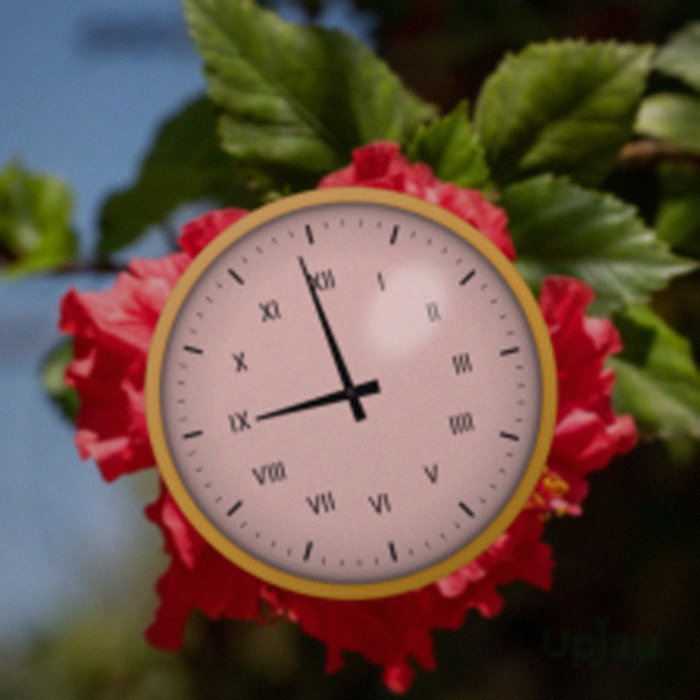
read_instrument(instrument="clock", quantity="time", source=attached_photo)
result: 8:59
